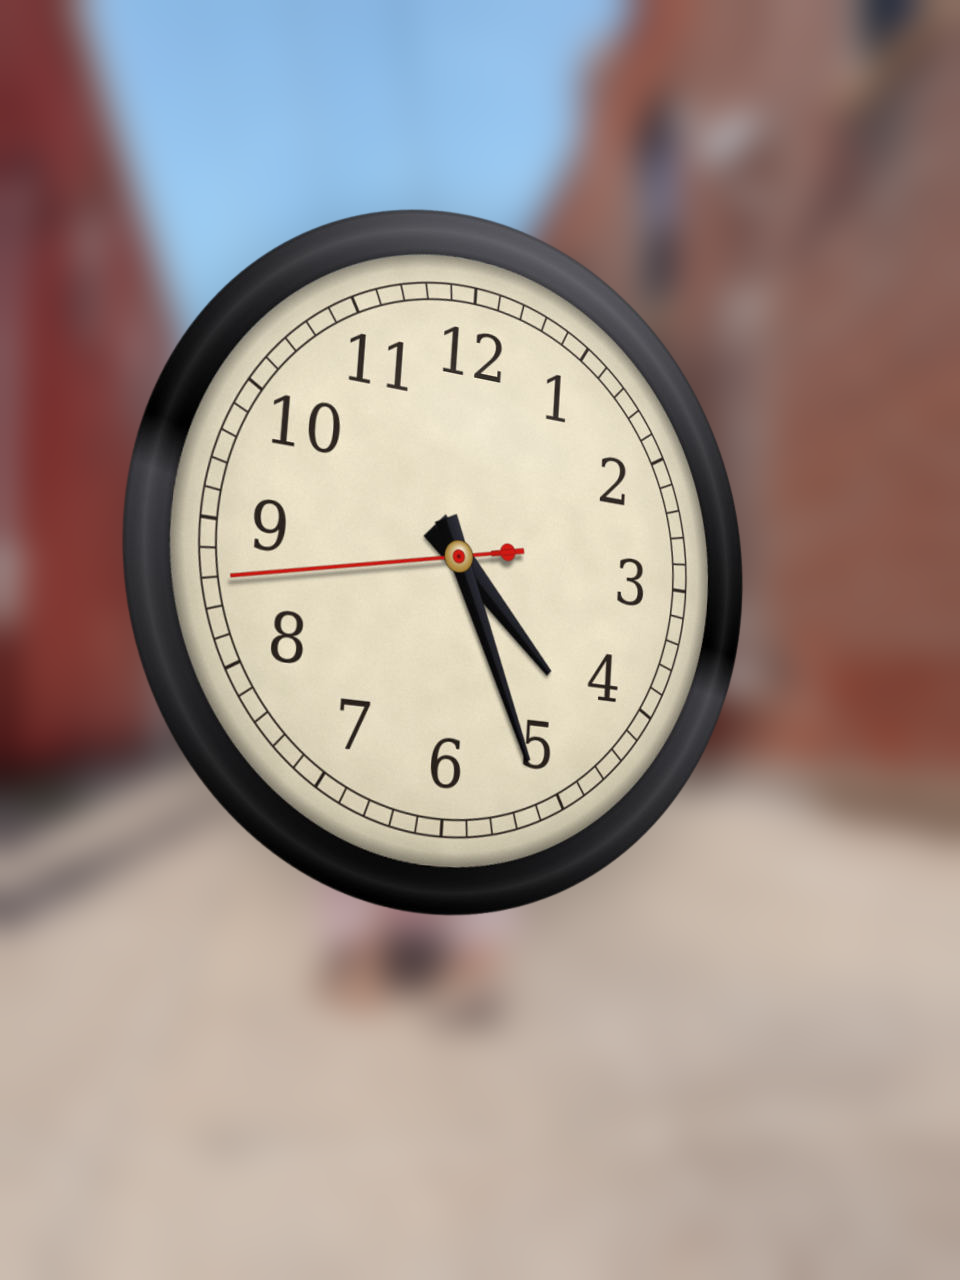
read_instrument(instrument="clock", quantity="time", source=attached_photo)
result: 4:25:43
